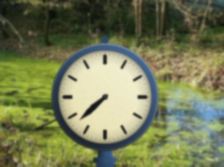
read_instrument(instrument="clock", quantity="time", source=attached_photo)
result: 7:38
